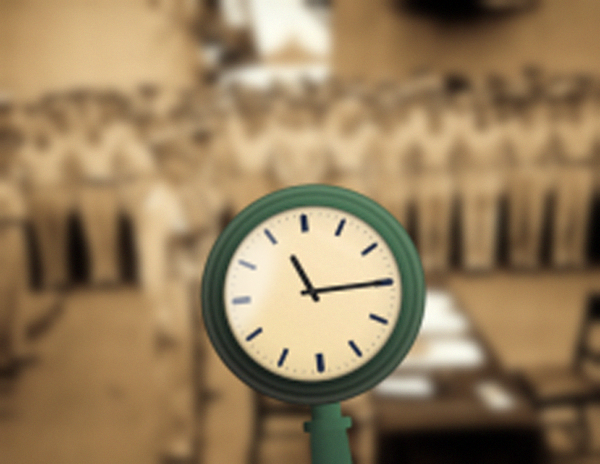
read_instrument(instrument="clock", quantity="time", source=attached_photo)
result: 11:15
